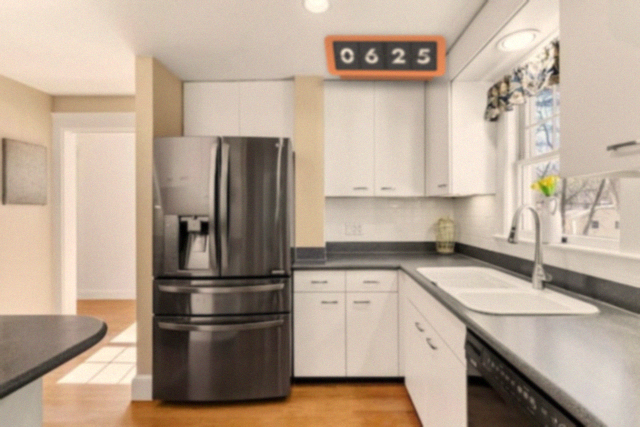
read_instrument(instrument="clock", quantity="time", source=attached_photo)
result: 6:25
